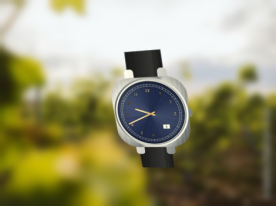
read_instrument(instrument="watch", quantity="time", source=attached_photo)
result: 9:41
